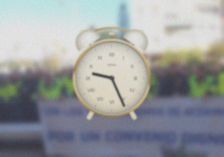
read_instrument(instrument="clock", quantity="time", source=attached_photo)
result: 9:26
